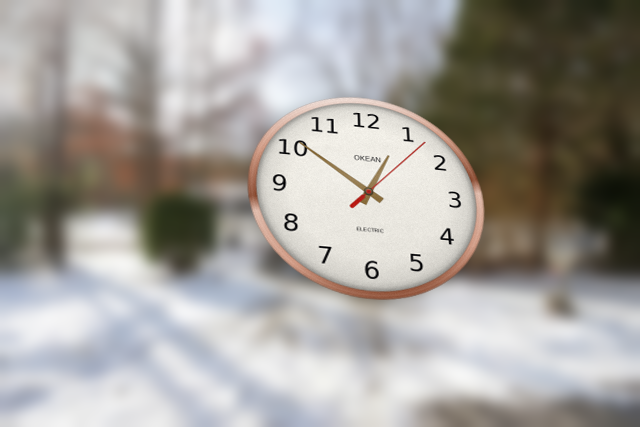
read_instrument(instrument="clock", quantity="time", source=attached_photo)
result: 12:51:07
